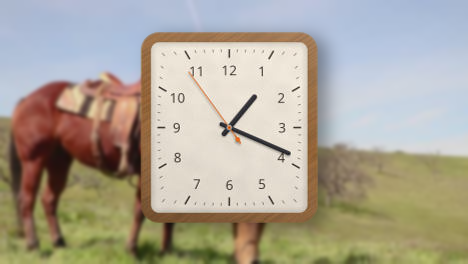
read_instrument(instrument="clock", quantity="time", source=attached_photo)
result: 1:18:54
